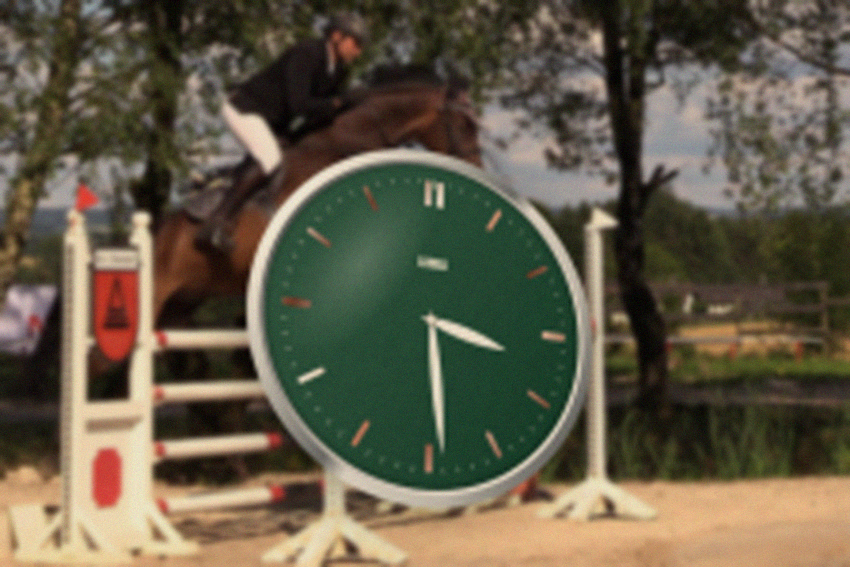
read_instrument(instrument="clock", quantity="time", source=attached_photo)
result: 3:29
